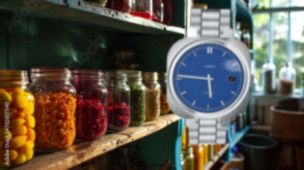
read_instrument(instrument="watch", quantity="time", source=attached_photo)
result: 5:46
